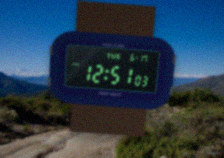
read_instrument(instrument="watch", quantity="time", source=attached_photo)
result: 12:51:03
